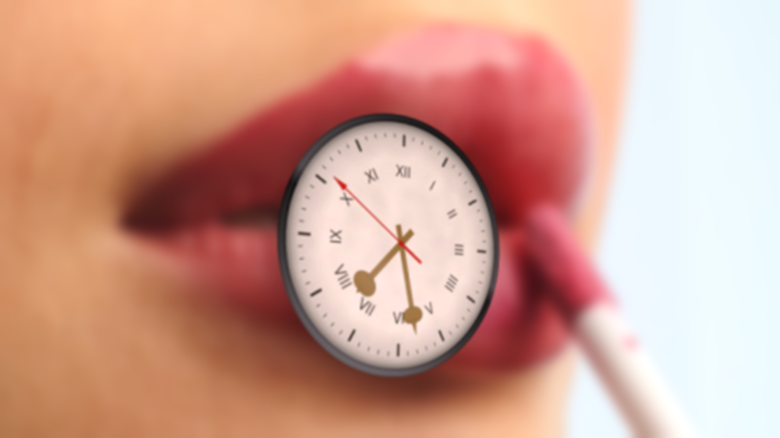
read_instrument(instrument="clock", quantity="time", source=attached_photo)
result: 7:27:51
